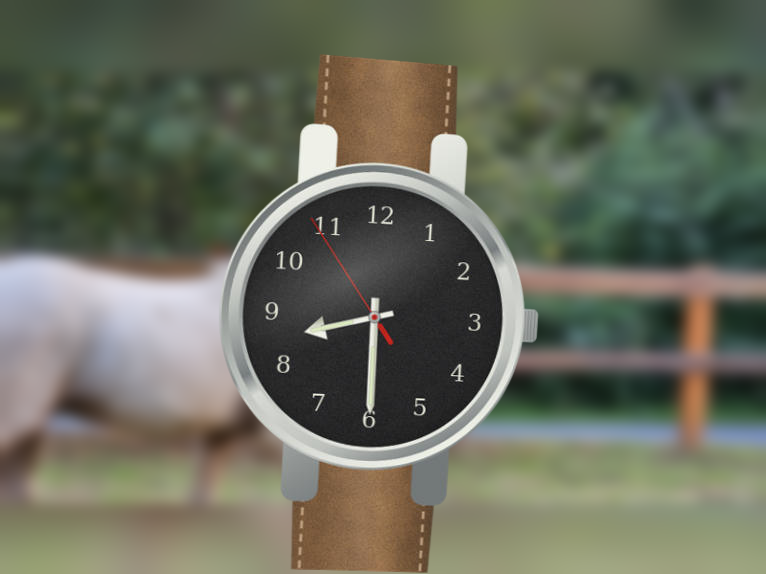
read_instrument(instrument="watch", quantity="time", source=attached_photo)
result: 8:29:54
